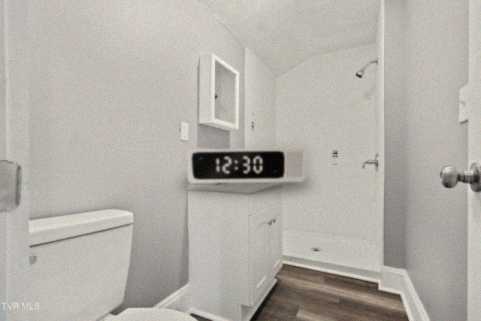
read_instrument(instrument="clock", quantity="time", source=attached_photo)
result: 12:30
